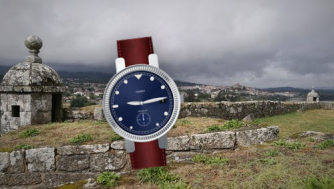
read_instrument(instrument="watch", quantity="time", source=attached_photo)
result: 9:14
